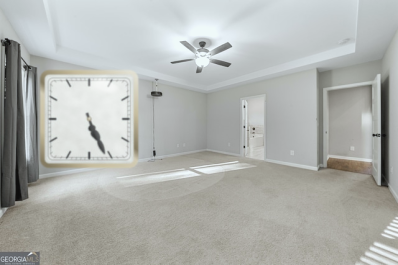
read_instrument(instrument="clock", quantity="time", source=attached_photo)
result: 5:26
